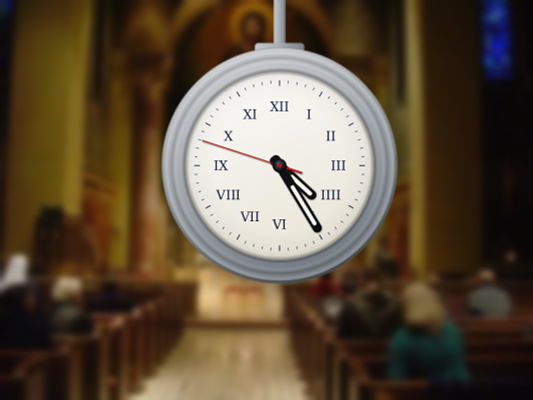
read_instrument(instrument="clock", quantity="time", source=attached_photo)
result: 4:24:48
